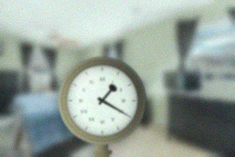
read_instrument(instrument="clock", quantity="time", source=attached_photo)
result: 1:20
